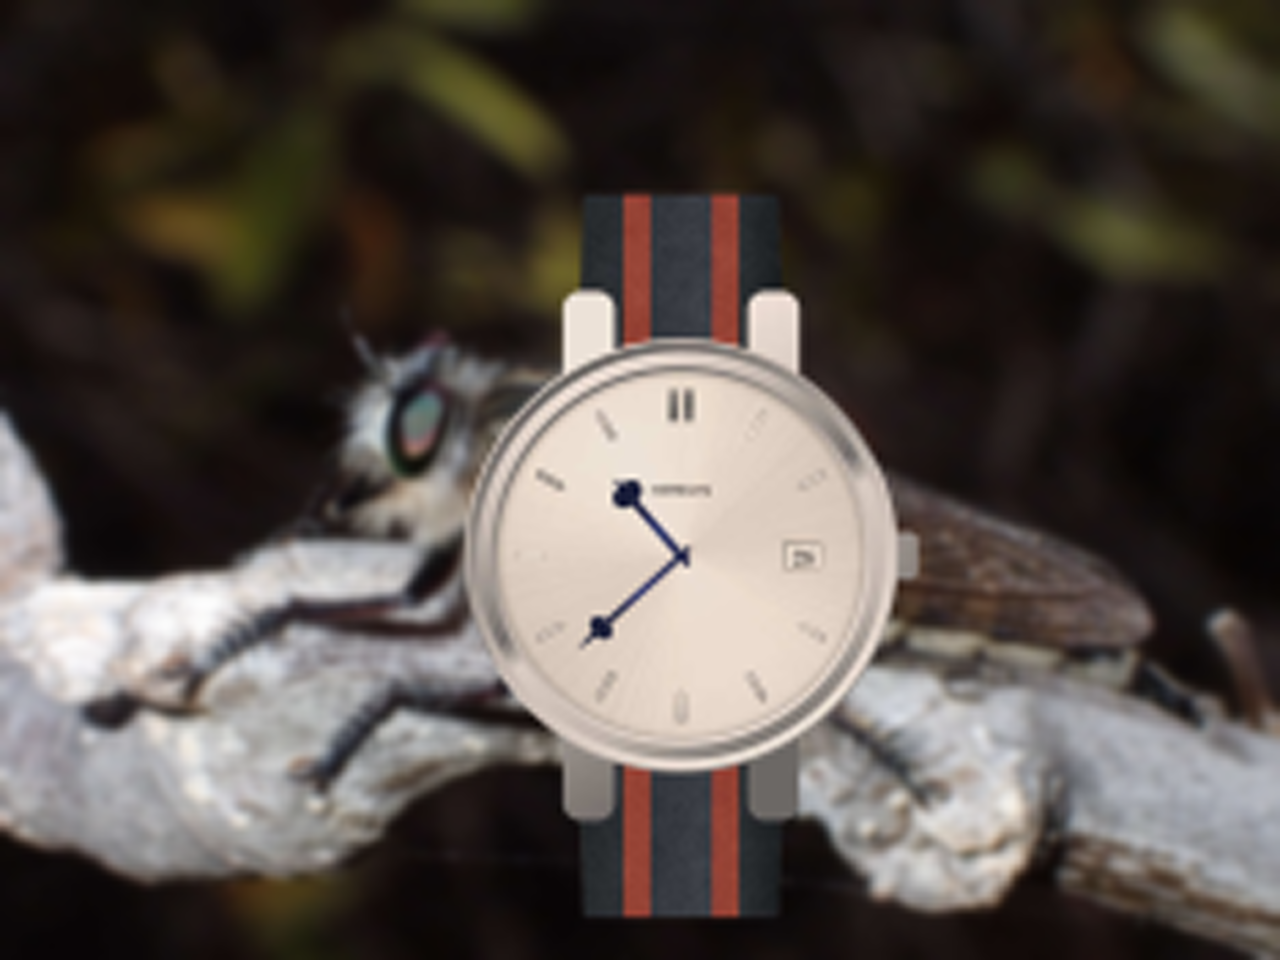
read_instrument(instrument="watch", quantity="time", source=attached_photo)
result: 10:38
